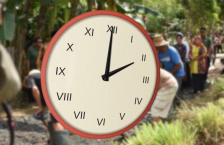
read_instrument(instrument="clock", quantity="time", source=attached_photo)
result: 2:00
